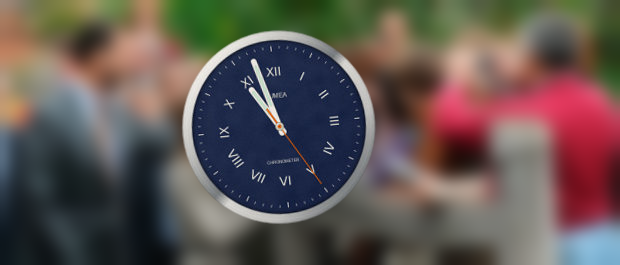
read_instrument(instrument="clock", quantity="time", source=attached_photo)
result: 10:57:25
